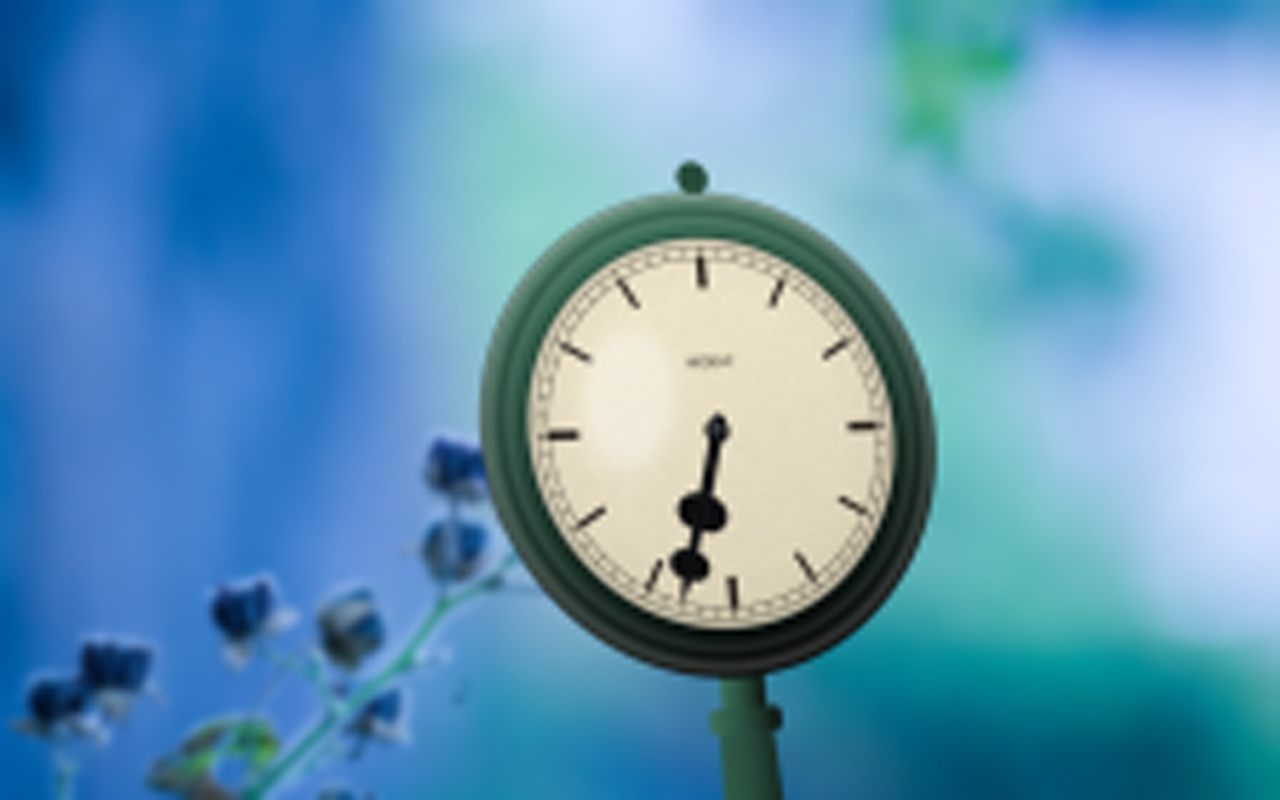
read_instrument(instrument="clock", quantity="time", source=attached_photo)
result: 6:33
